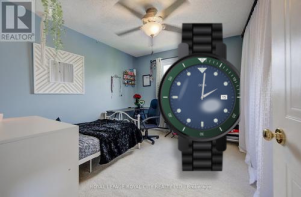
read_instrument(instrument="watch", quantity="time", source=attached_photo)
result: 2:01
